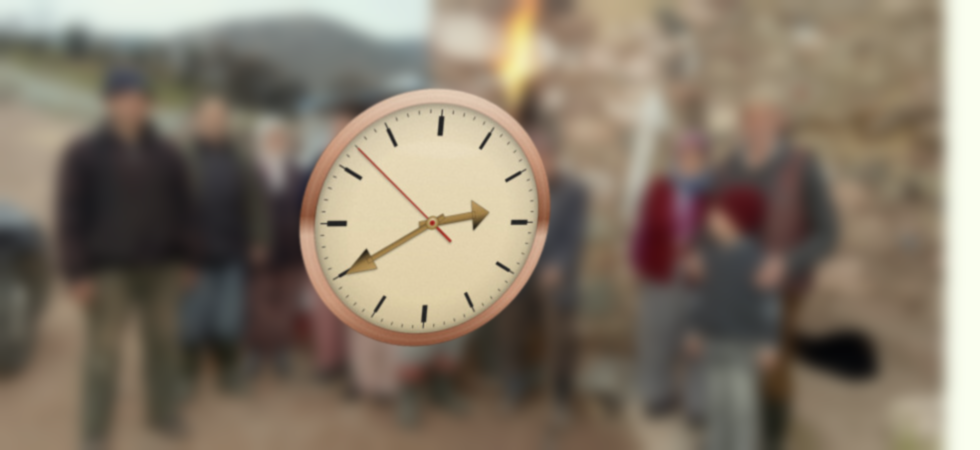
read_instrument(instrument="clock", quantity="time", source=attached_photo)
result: 2:39:52
